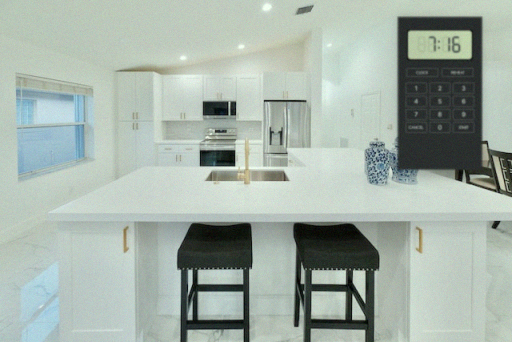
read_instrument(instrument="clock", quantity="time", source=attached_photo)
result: 7:16
